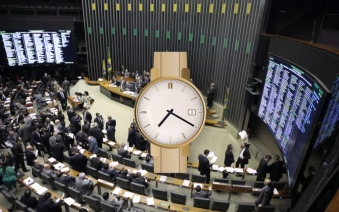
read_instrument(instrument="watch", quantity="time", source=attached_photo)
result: 7:20
